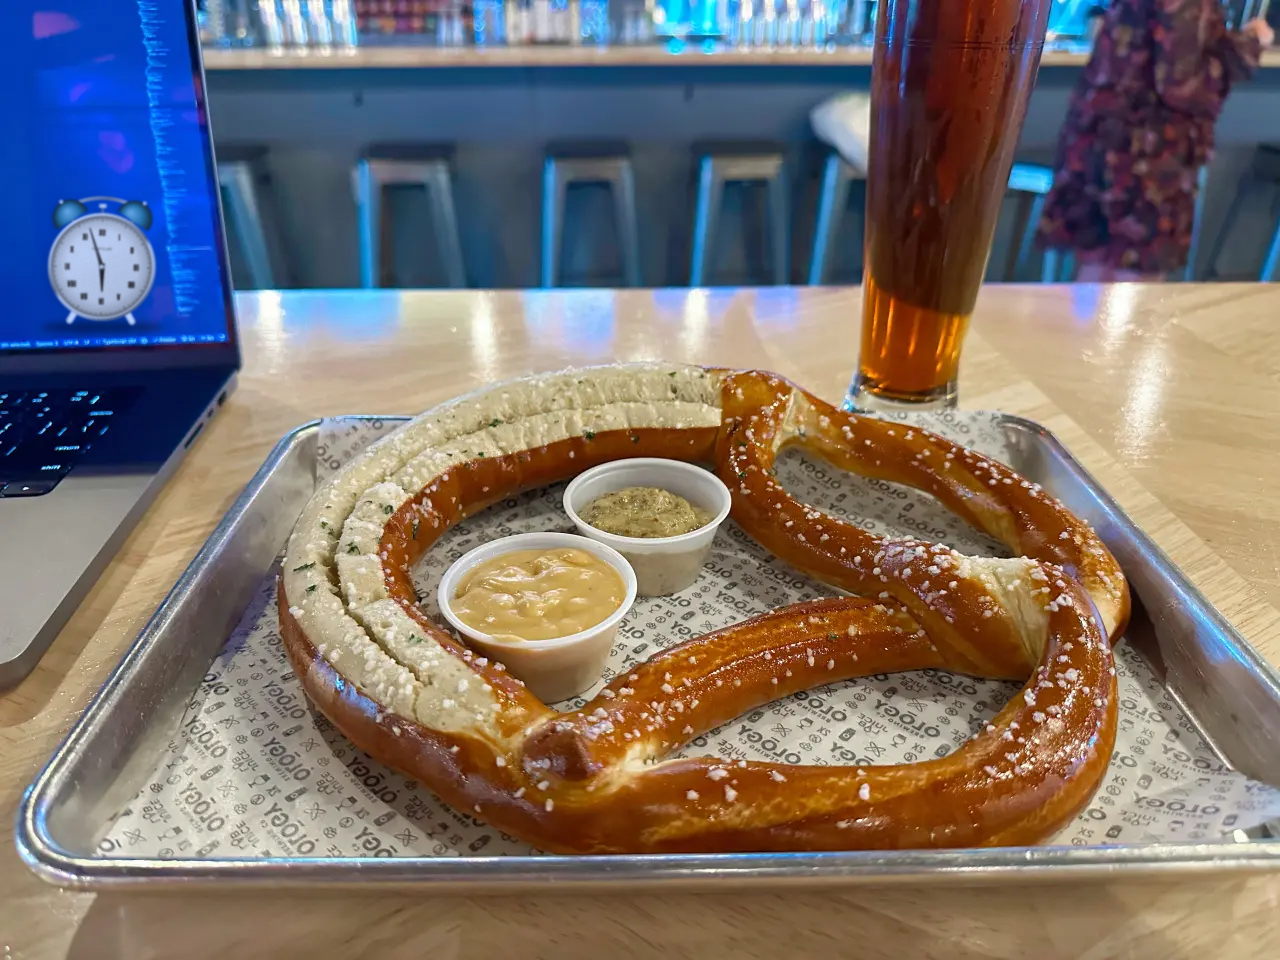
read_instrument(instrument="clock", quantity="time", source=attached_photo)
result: 5:57
